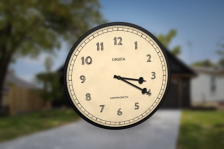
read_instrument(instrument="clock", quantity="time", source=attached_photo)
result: 3:20
